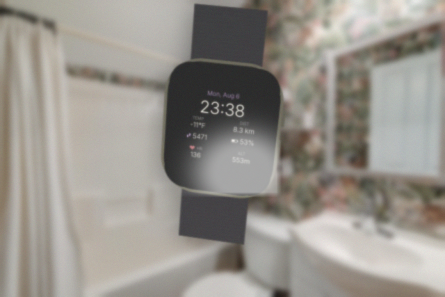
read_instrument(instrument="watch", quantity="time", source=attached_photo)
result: 23:38
